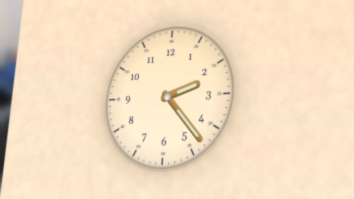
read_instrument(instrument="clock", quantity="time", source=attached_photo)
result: 2:23
